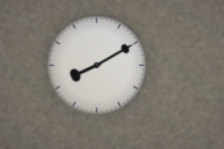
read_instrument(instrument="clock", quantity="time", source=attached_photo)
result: 8:10
